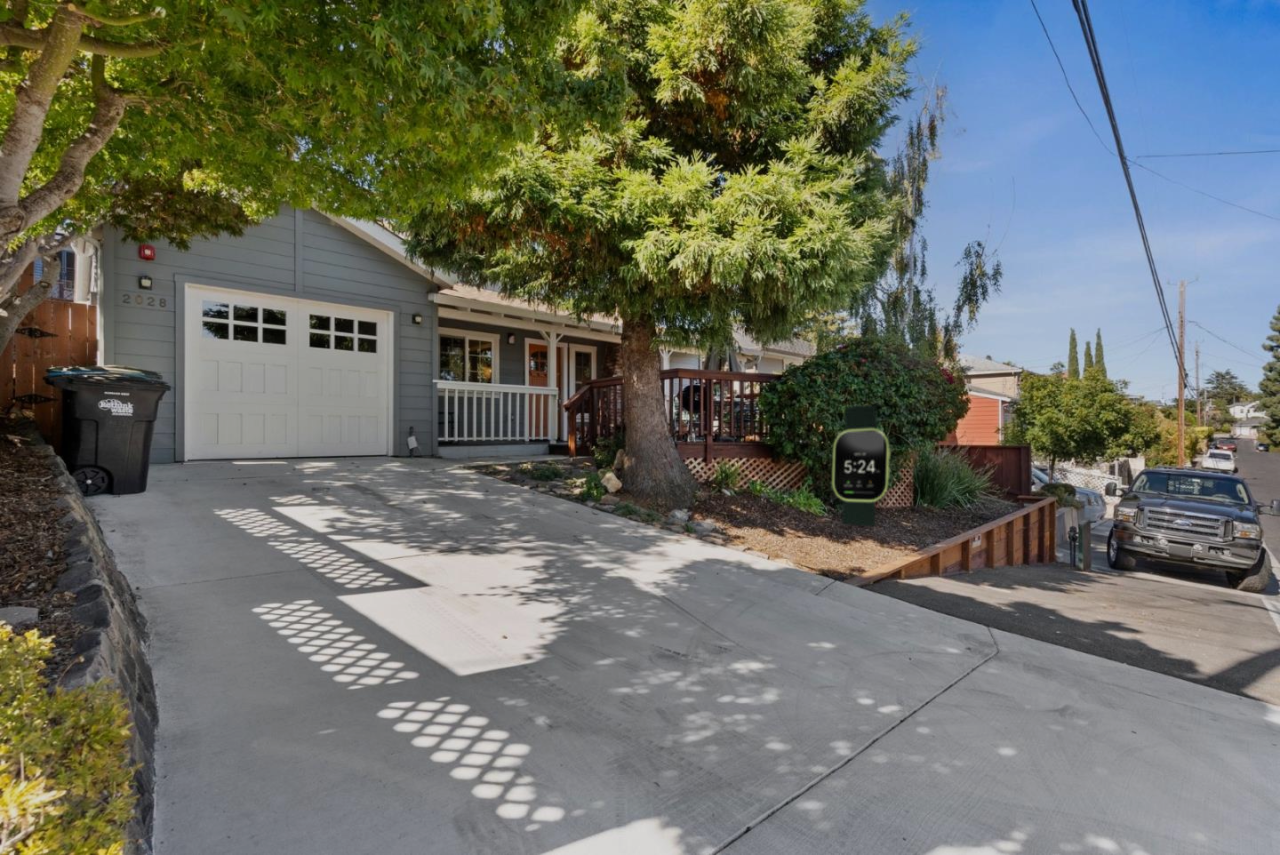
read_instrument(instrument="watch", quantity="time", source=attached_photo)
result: 5:24
